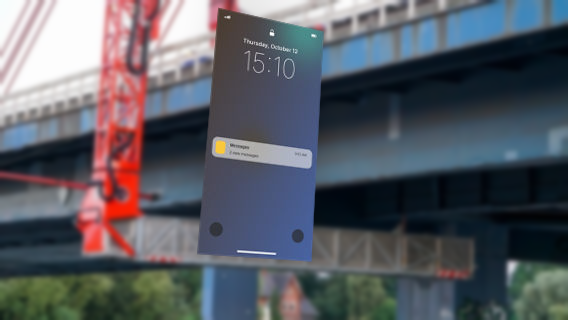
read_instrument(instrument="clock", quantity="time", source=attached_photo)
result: 15:10
